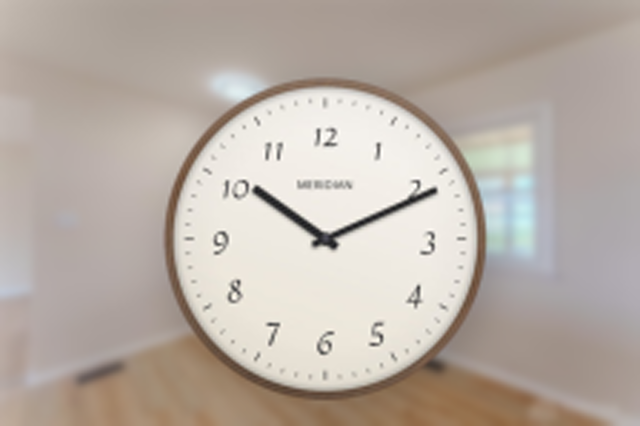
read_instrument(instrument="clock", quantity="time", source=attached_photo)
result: 10:11
